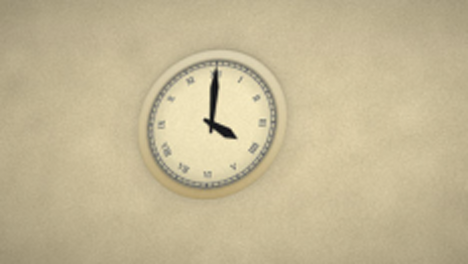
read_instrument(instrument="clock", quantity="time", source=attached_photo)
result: 4:00
